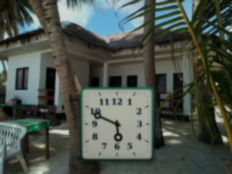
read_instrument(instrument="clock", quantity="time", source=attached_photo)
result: 5:49
